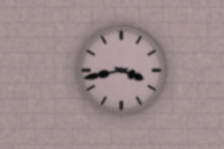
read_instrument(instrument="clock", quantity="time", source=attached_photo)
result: 3:43
